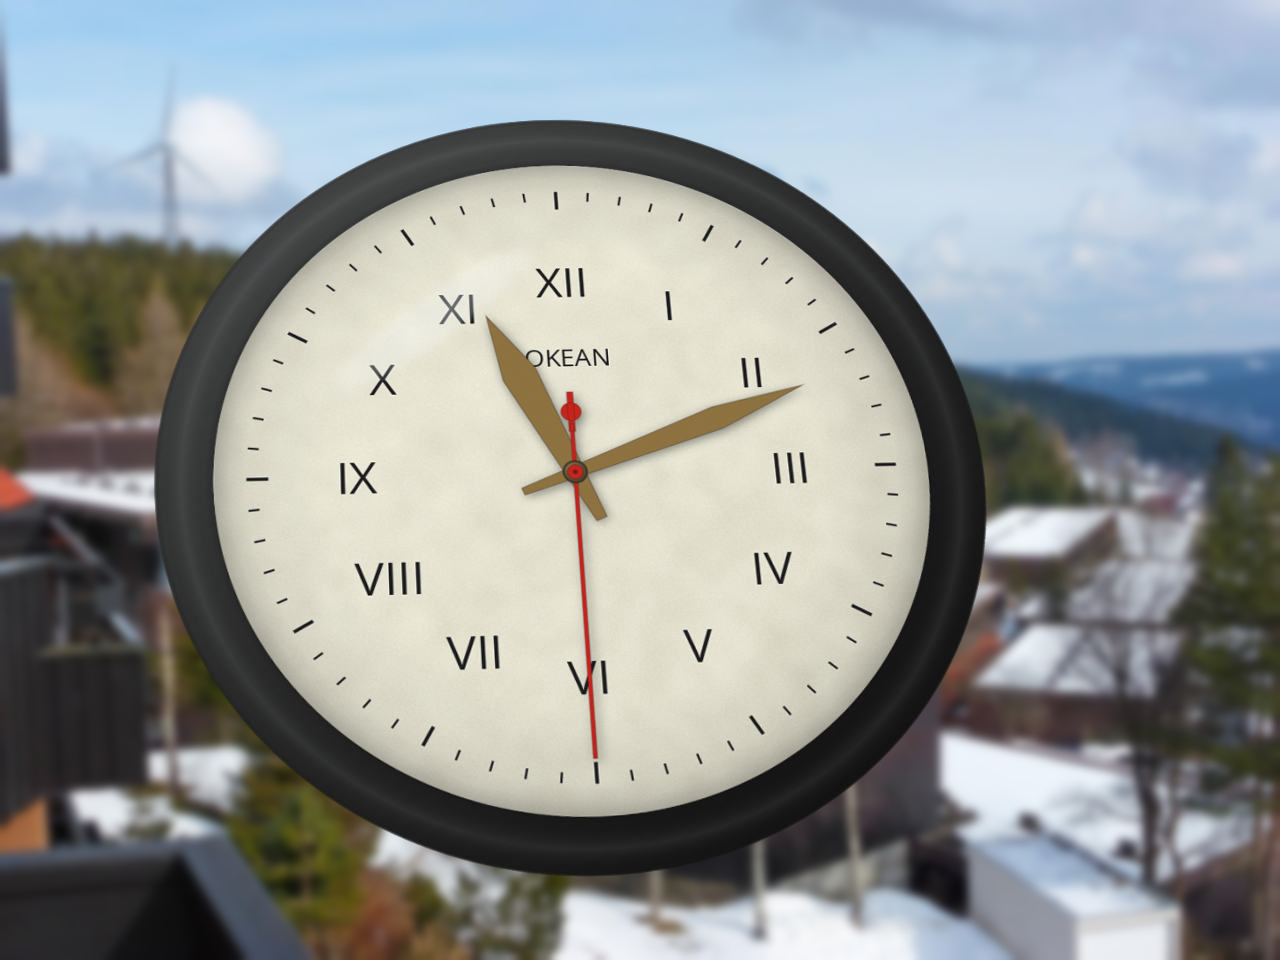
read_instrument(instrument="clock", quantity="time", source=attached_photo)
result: 11:11:30
